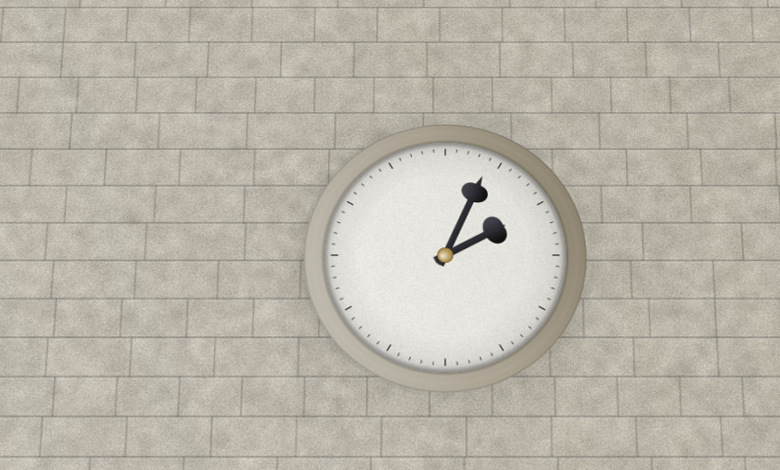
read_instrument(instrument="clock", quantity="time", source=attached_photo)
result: 2:04
